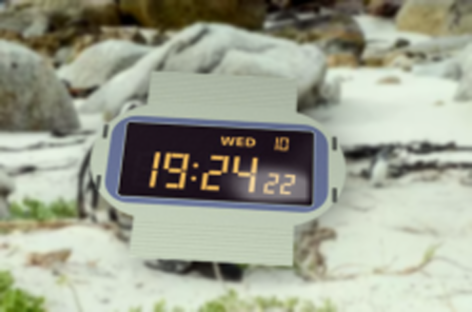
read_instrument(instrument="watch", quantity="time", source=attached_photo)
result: 19:24:22
